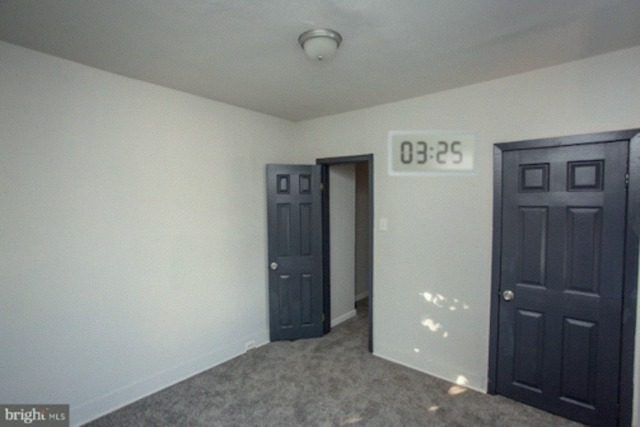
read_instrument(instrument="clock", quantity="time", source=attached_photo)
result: 3:25
